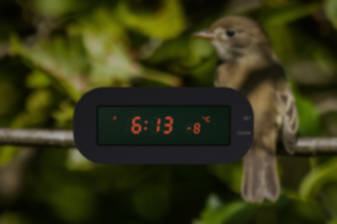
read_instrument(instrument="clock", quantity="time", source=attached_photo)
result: 6:13
